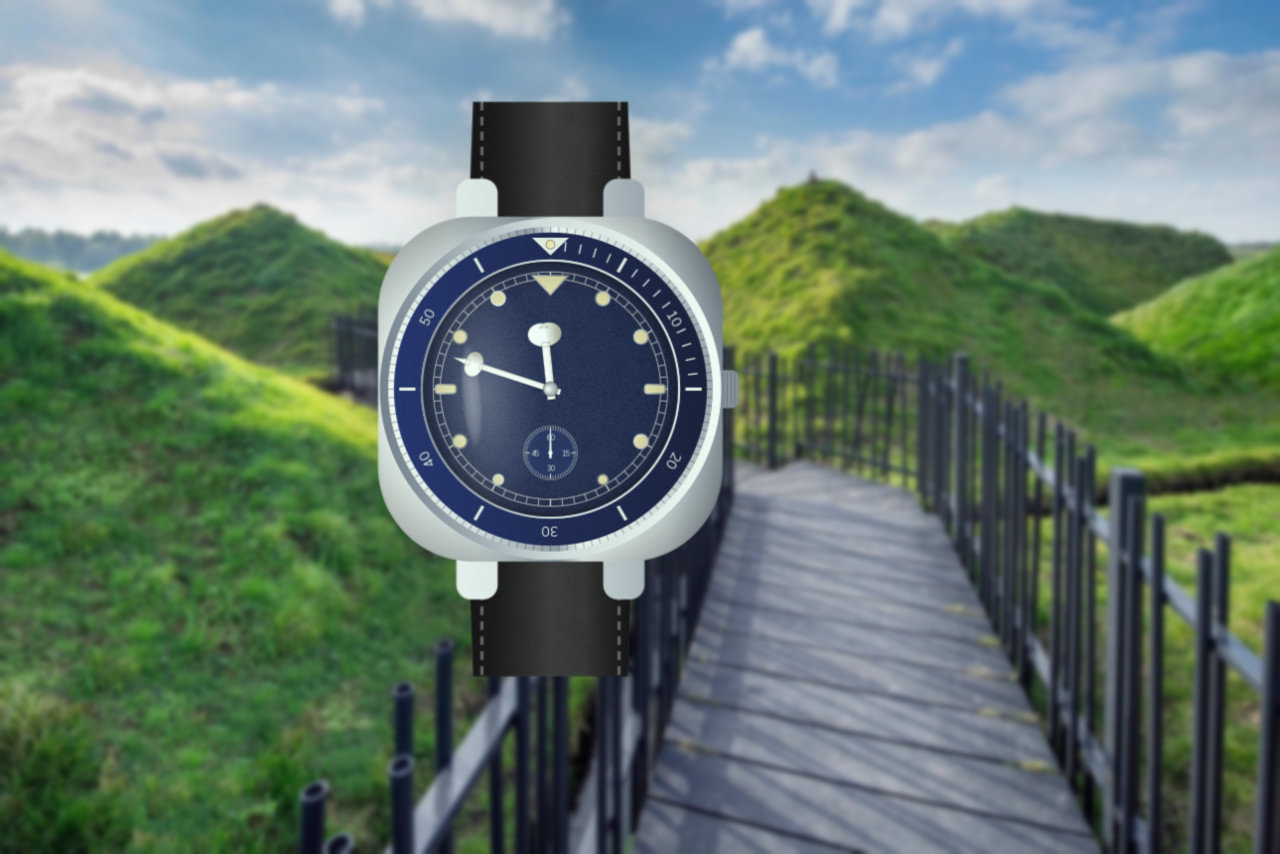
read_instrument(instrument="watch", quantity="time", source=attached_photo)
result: 11:48
